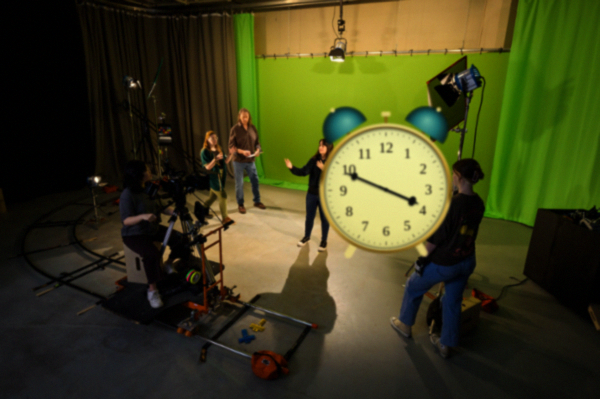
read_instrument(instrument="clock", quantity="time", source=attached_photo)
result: 3:49
